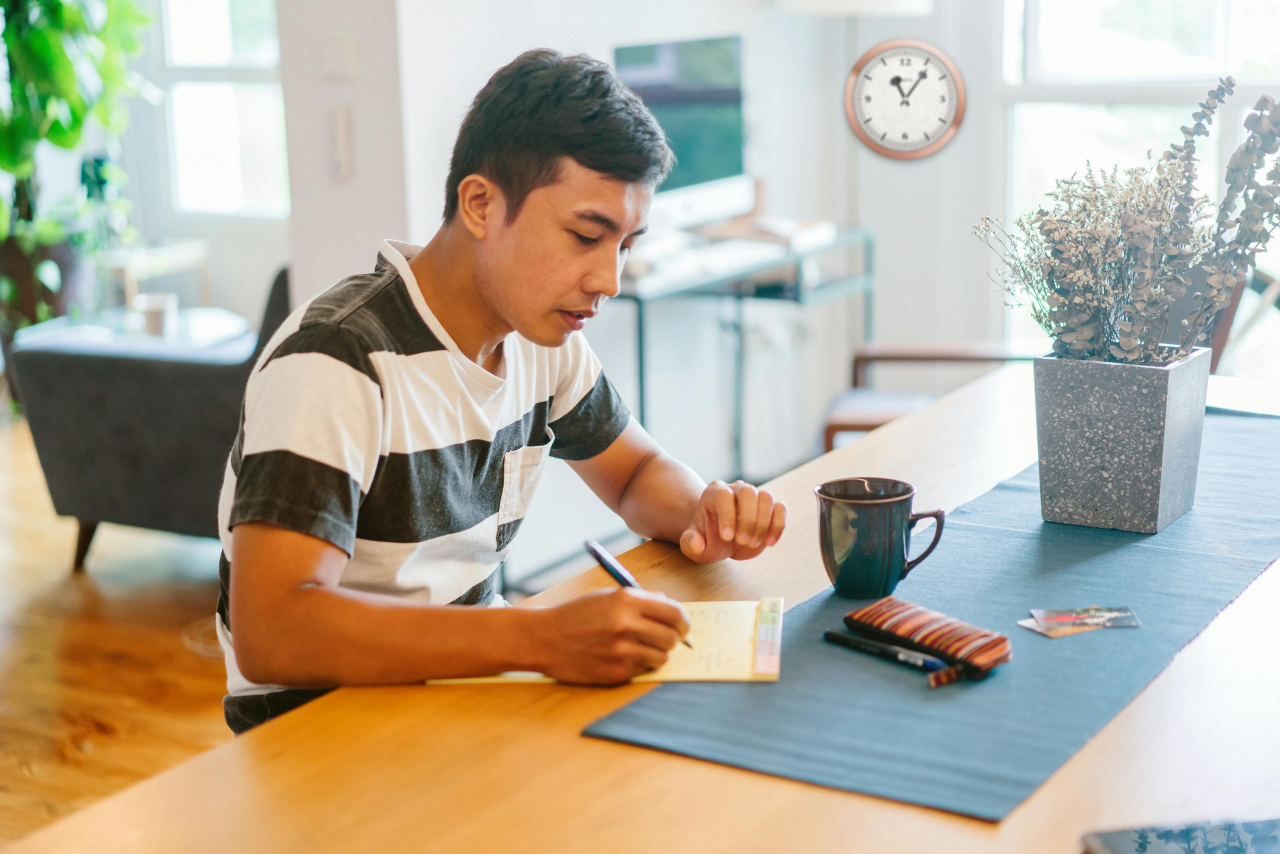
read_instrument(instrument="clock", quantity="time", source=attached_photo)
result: 11:06
